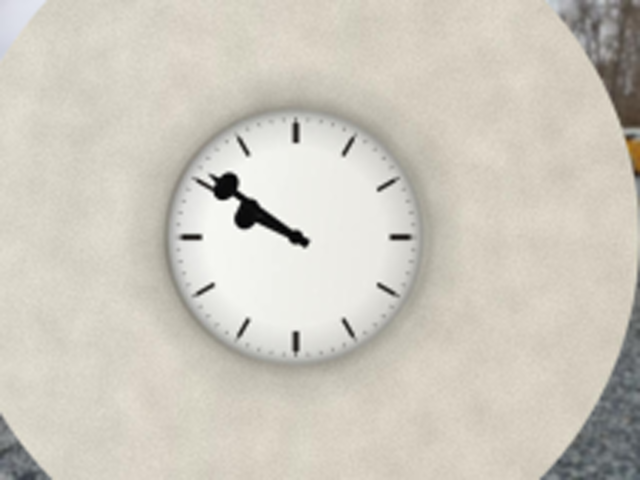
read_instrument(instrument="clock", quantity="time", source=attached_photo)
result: 9:51
